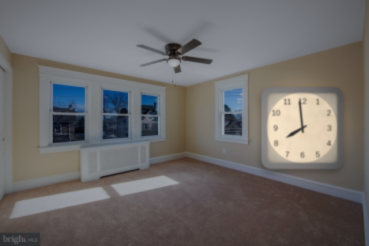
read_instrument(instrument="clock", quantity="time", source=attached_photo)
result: 7:59
